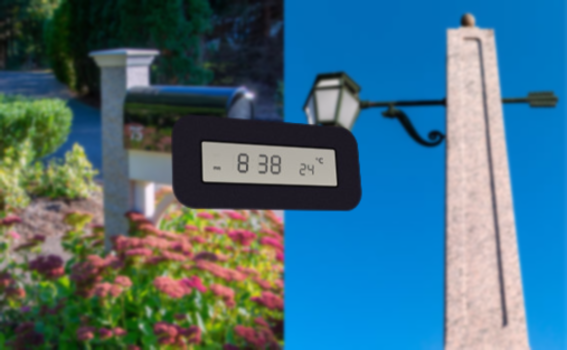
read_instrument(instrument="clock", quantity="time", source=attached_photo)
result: 8:38
